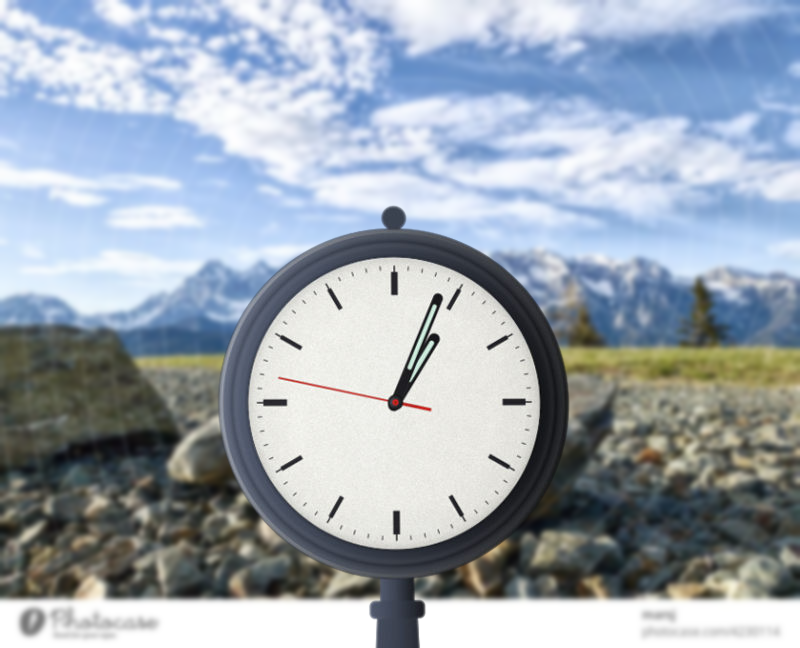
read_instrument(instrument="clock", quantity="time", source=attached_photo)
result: 1:03:47
